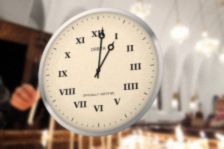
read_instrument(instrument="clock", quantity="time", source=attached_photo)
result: 1:01
